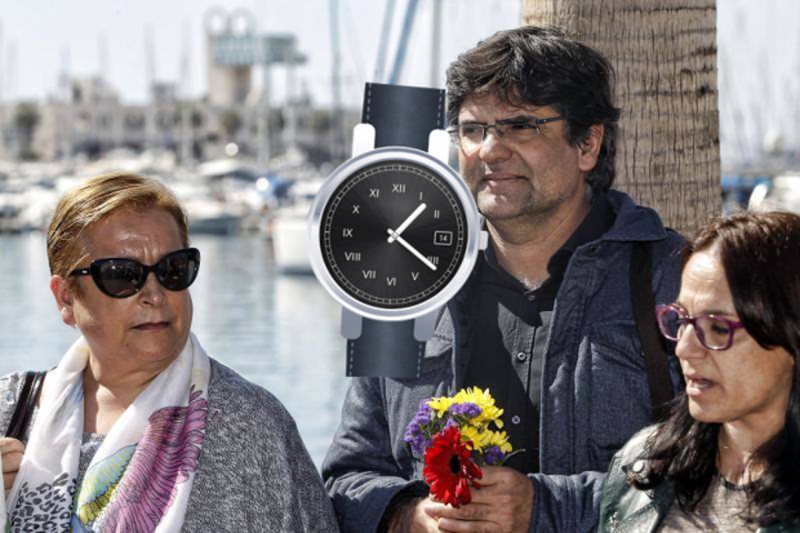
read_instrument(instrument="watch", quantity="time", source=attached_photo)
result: 1:21
